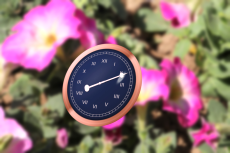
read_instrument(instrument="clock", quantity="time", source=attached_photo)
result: 8:11
